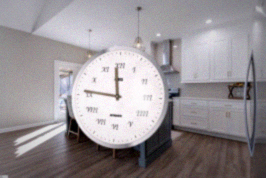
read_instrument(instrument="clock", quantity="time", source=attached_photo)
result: 11:46
